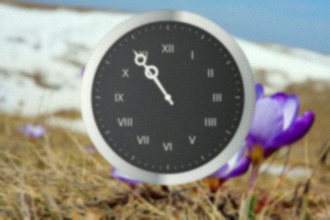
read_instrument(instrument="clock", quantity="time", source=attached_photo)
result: 10:54
